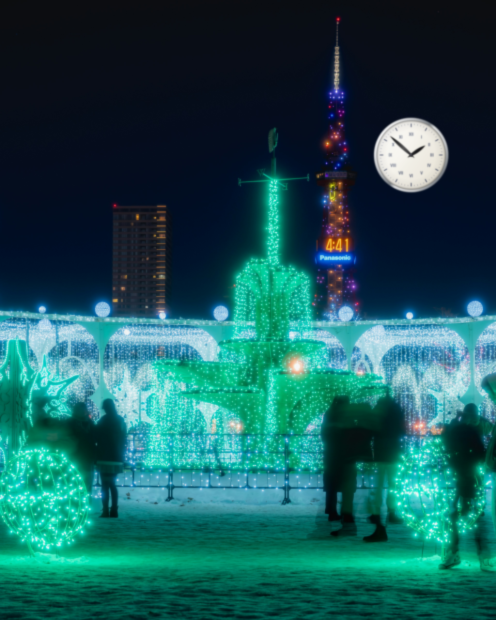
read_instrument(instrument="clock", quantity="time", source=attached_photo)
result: 1:52
